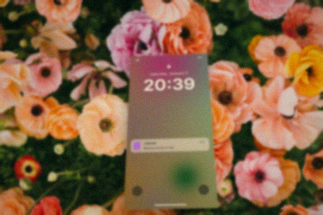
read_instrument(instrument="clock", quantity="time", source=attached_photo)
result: 20:39
